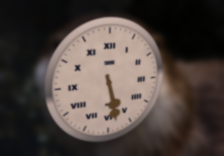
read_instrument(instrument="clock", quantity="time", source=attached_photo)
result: 5:28
